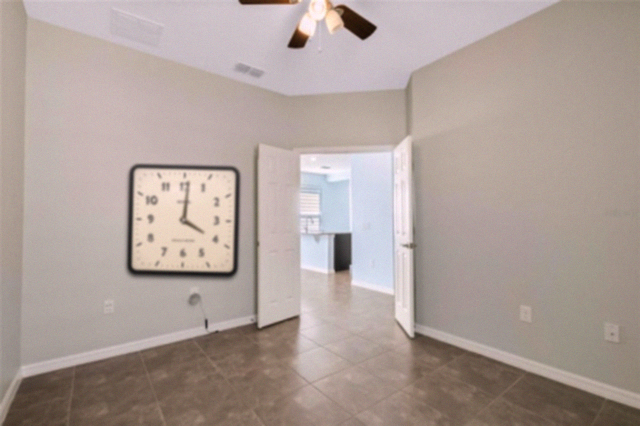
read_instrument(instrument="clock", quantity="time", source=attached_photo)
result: 4:01
